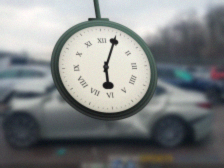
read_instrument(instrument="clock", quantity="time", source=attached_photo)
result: 6:04
